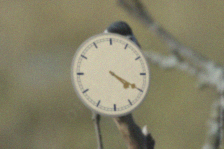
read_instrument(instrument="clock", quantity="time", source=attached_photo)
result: 4:20
